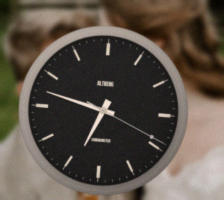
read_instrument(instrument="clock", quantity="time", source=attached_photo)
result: 6:47:19
